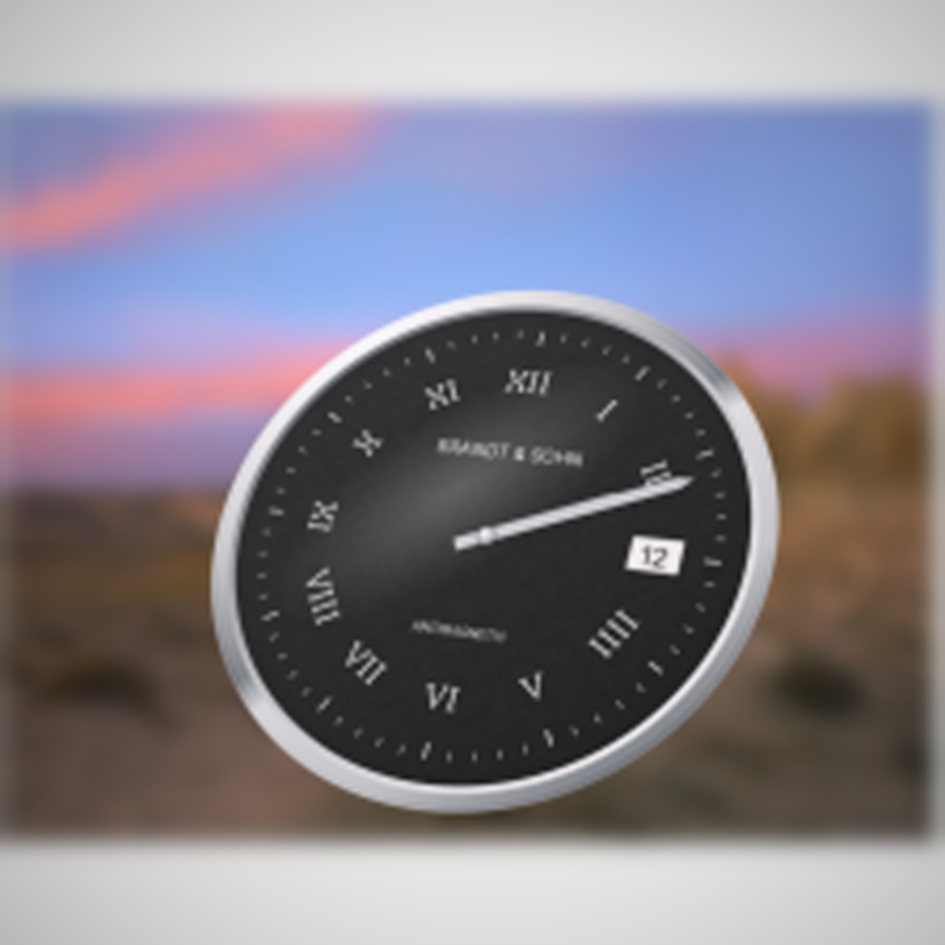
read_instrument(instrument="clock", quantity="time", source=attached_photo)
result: 2:11
